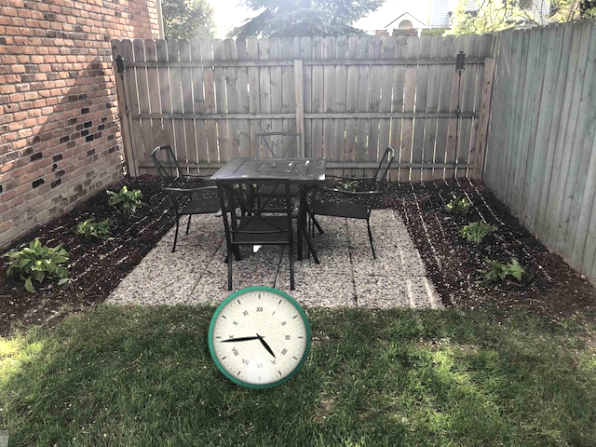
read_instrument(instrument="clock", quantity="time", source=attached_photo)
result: 4:44
